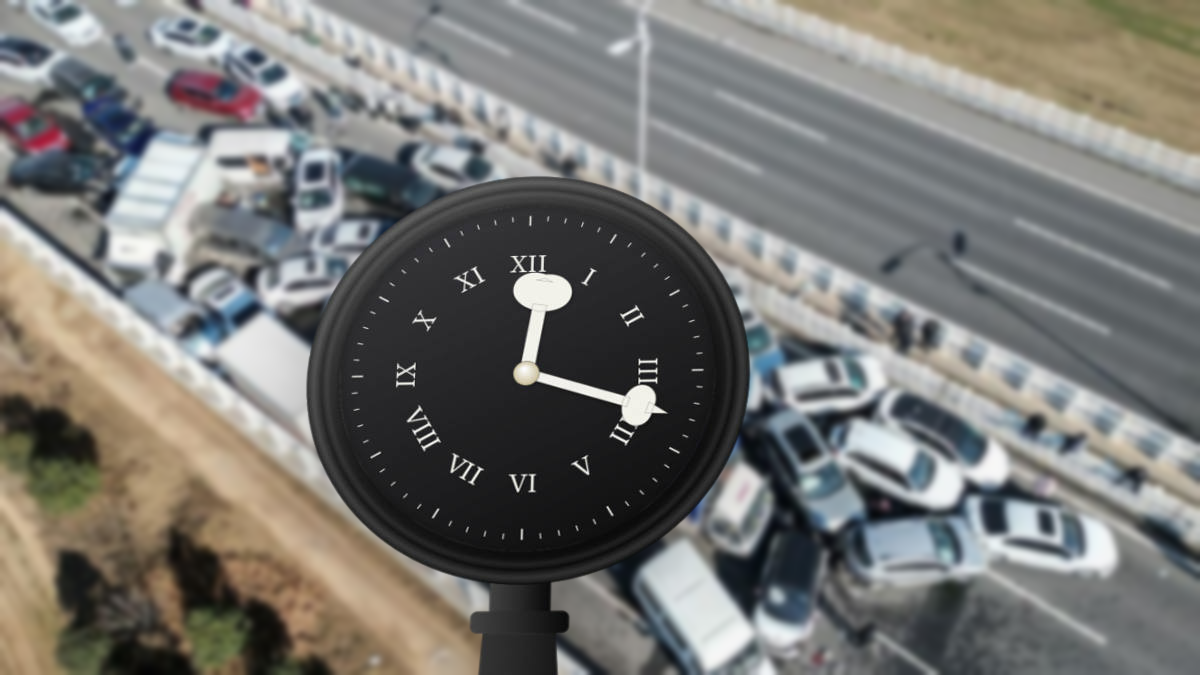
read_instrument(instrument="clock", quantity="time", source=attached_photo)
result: 12:18
